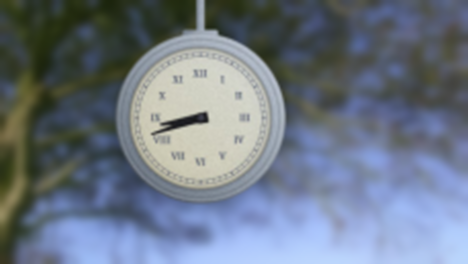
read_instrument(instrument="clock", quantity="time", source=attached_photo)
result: 8:42
